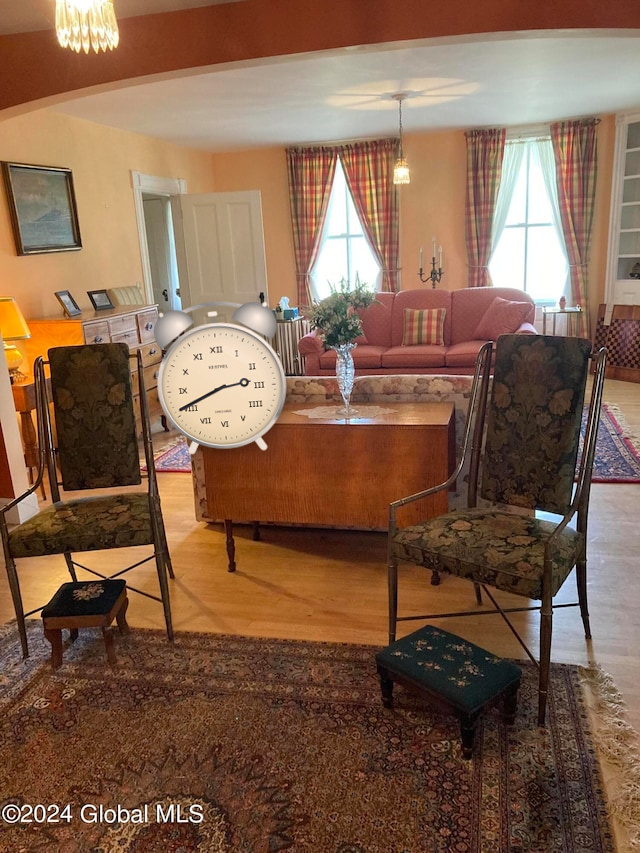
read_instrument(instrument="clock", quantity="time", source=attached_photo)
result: 2:41
